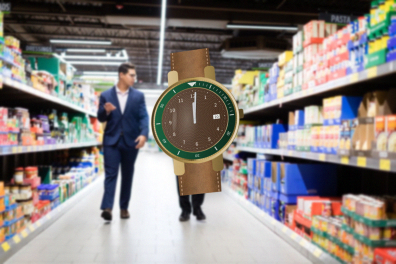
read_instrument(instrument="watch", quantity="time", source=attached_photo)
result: 12:01
